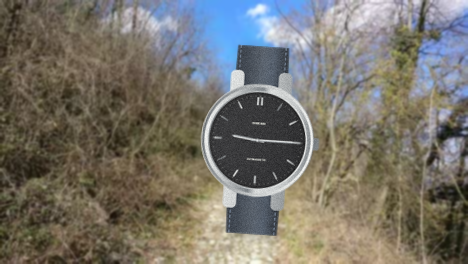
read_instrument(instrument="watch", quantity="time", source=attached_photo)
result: 9:15
